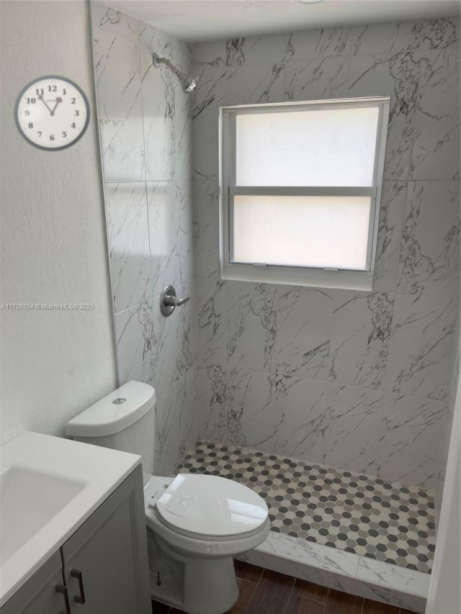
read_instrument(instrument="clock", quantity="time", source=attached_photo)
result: 12:54
